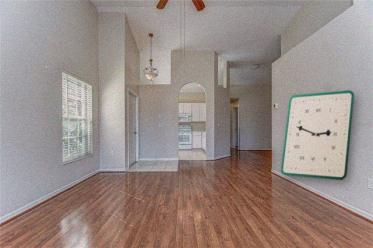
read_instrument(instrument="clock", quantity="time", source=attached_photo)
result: 2:48
